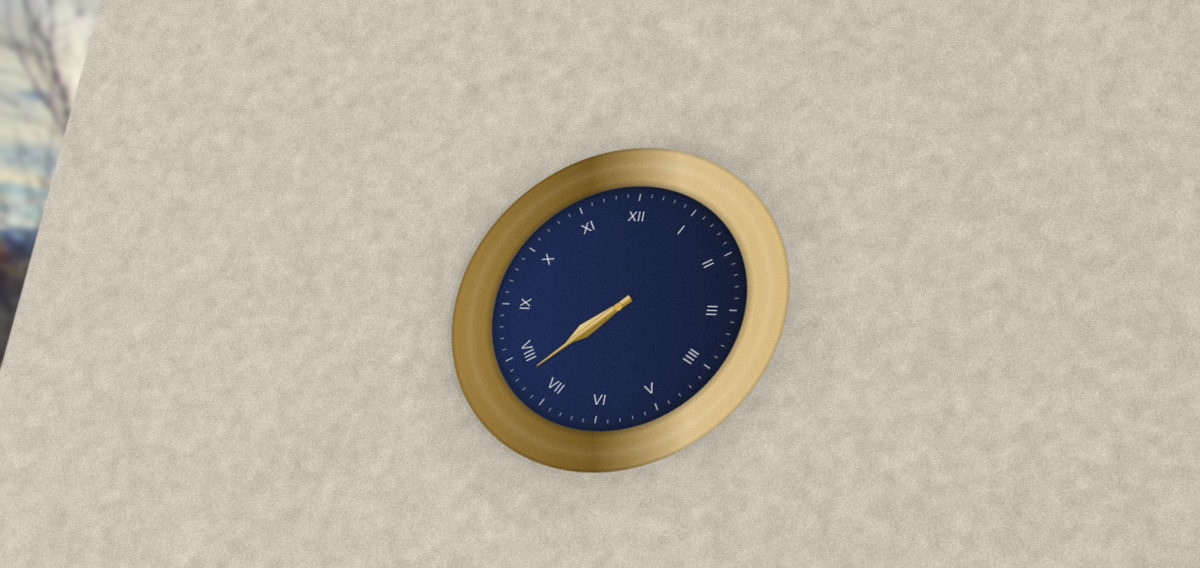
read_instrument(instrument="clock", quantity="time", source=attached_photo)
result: 7:38
